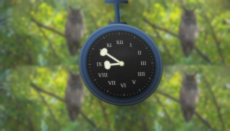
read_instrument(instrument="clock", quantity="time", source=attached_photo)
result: 8:51
